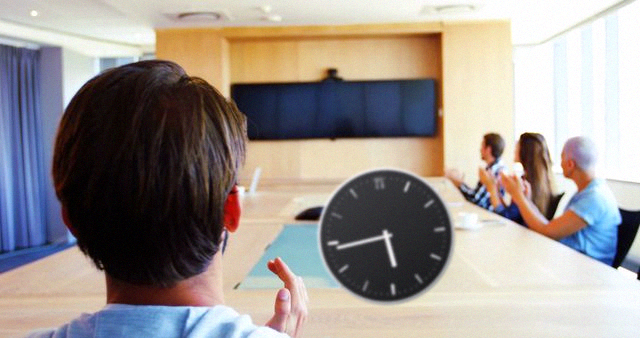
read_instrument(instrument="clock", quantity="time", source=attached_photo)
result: 5:44
